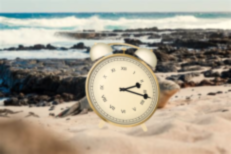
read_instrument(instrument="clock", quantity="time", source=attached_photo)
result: 2:17
